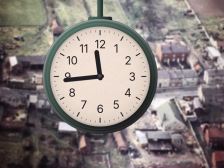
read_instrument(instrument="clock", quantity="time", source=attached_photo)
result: 11:44
